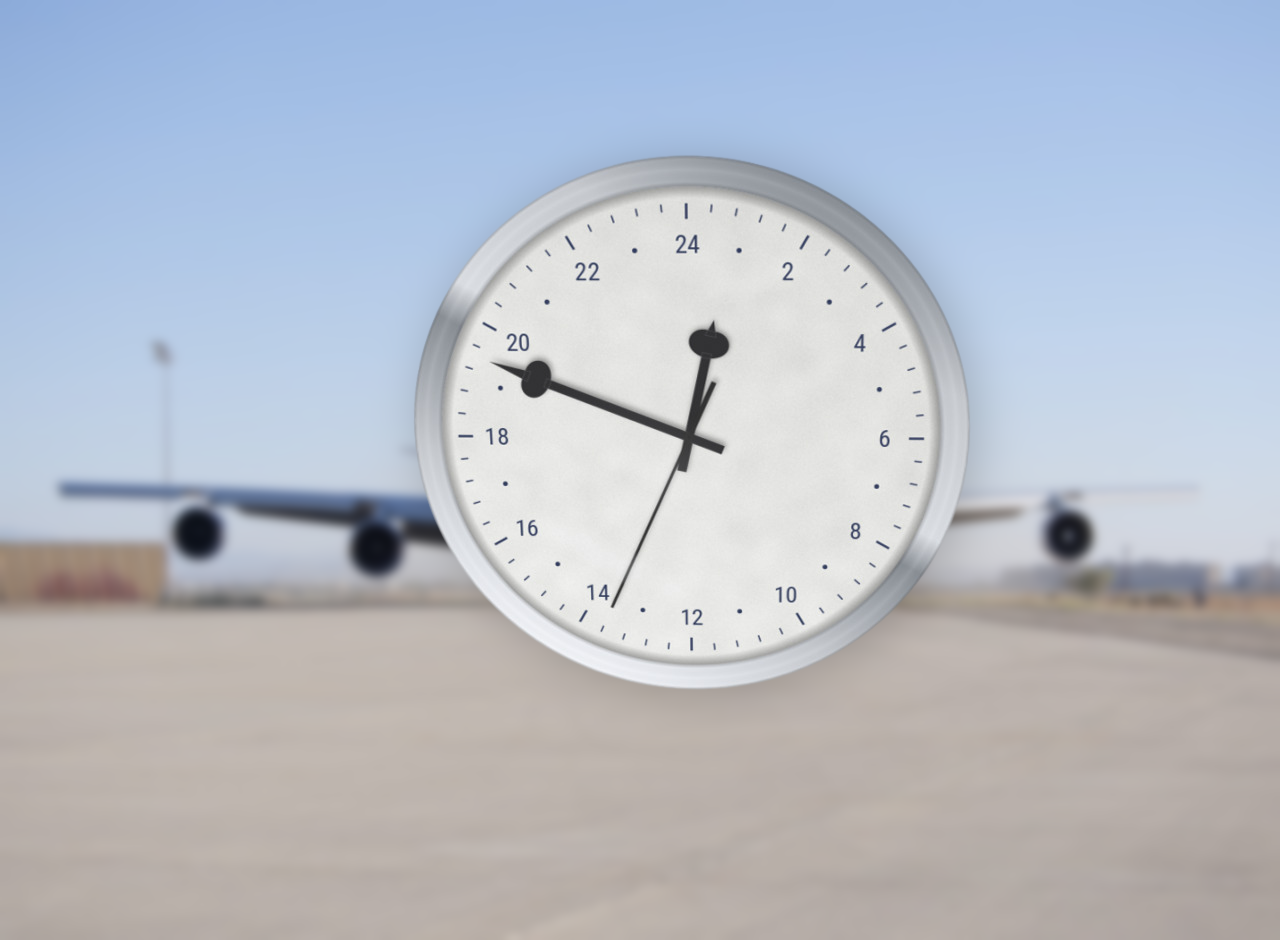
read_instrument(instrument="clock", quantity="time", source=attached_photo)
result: 0:48:34
